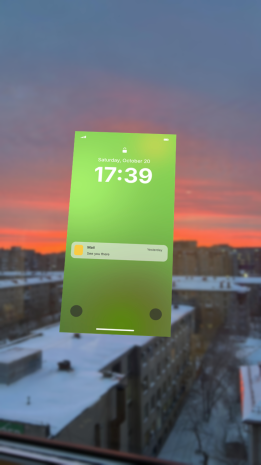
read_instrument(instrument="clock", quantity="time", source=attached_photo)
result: 17:39
